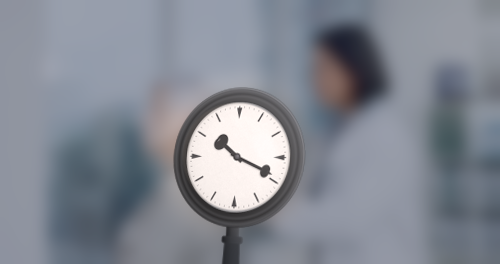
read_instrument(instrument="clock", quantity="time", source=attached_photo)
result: 10:19
